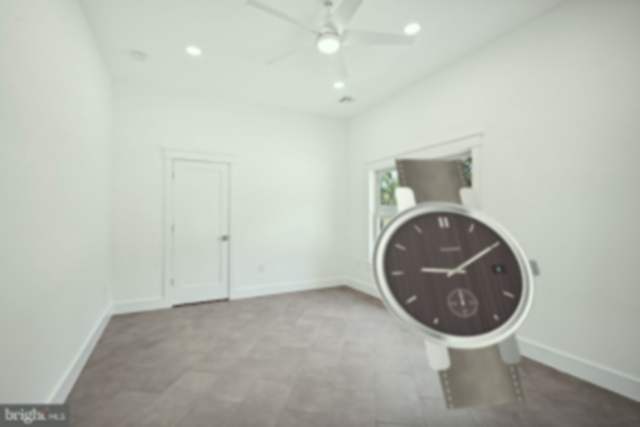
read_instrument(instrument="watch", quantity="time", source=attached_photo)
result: 9:10
